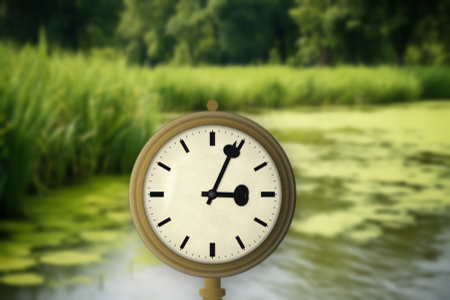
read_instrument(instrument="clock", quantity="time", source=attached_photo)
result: 3:04
